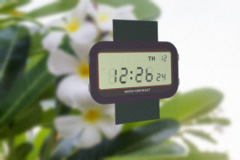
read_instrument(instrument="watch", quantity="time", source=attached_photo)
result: 12:26:24
